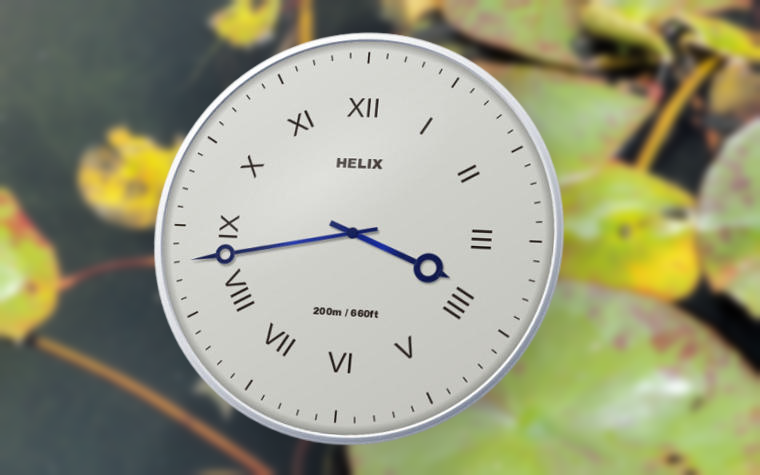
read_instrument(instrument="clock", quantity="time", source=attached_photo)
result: 3:43
